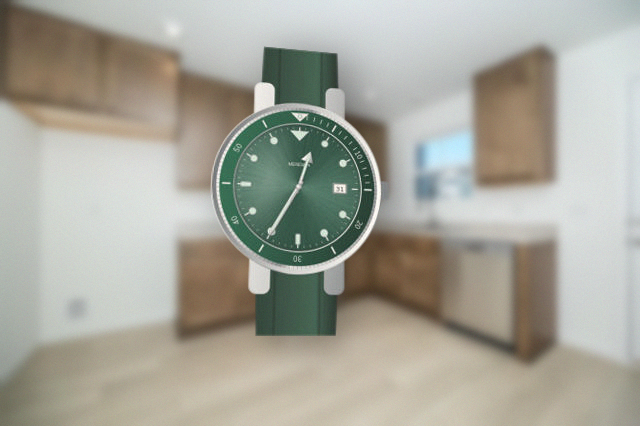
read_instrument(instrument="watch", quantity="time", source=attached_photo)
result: 12:35
